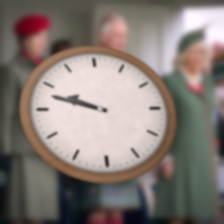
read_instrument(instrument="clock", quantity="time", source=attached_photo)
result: 9:48
